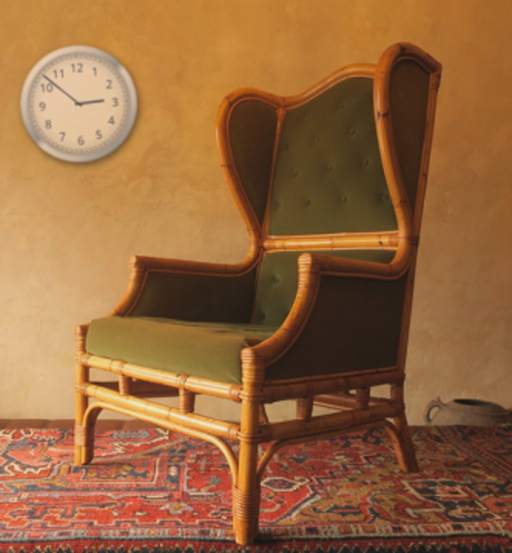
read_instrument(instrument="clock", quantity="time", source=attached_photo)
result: 2:52
